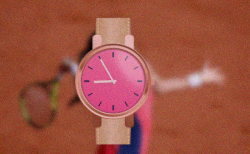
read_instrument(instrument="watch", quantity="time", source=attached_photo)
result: 8:55
